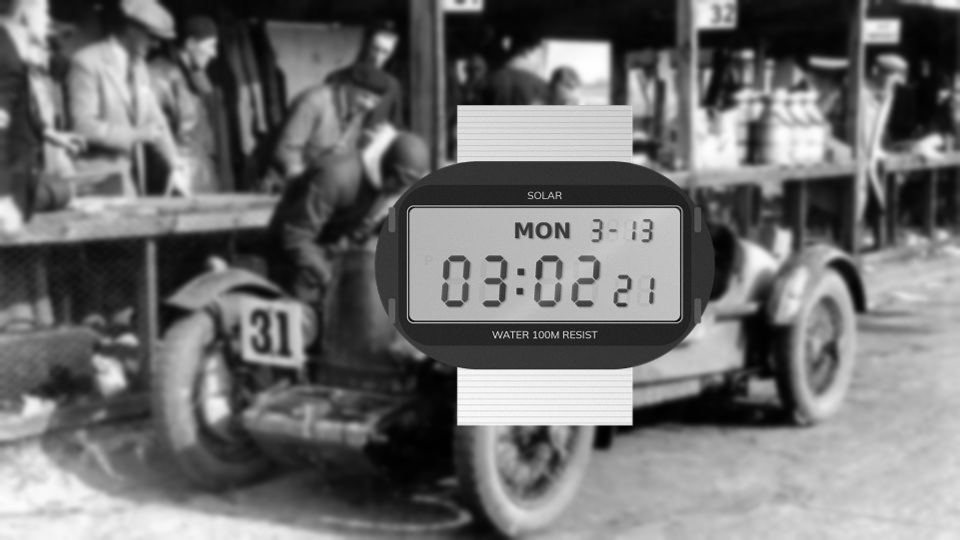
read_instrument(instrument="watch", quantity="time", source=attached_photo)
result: 3:02:21
